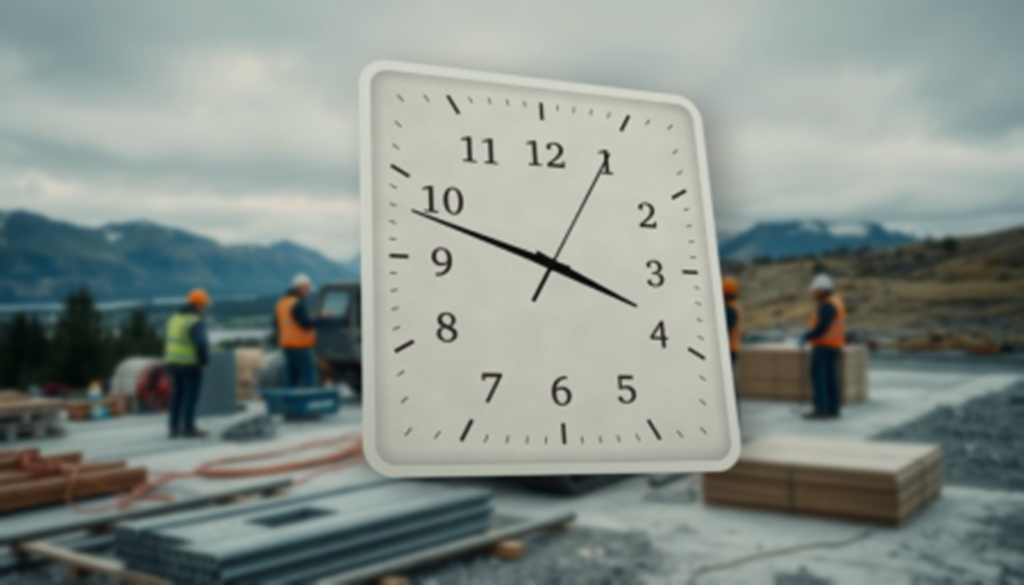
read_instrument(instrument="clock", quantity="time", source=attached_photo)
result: 3:48:05
